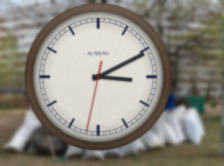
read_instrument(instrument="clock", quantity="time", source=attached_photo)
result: 3:10:32
